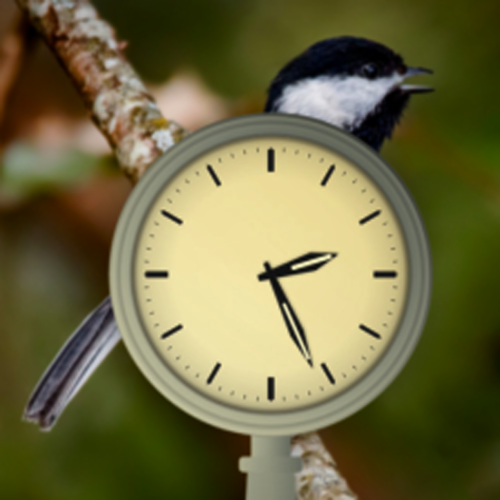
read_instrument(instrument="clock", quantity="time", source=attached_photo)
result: 2:26
